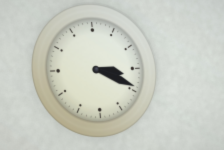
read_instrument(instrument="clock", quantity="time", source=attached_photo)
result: 3:19
